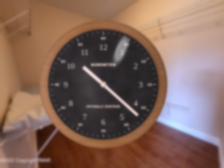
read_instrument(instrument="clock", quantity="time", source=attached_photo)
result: 10:22
